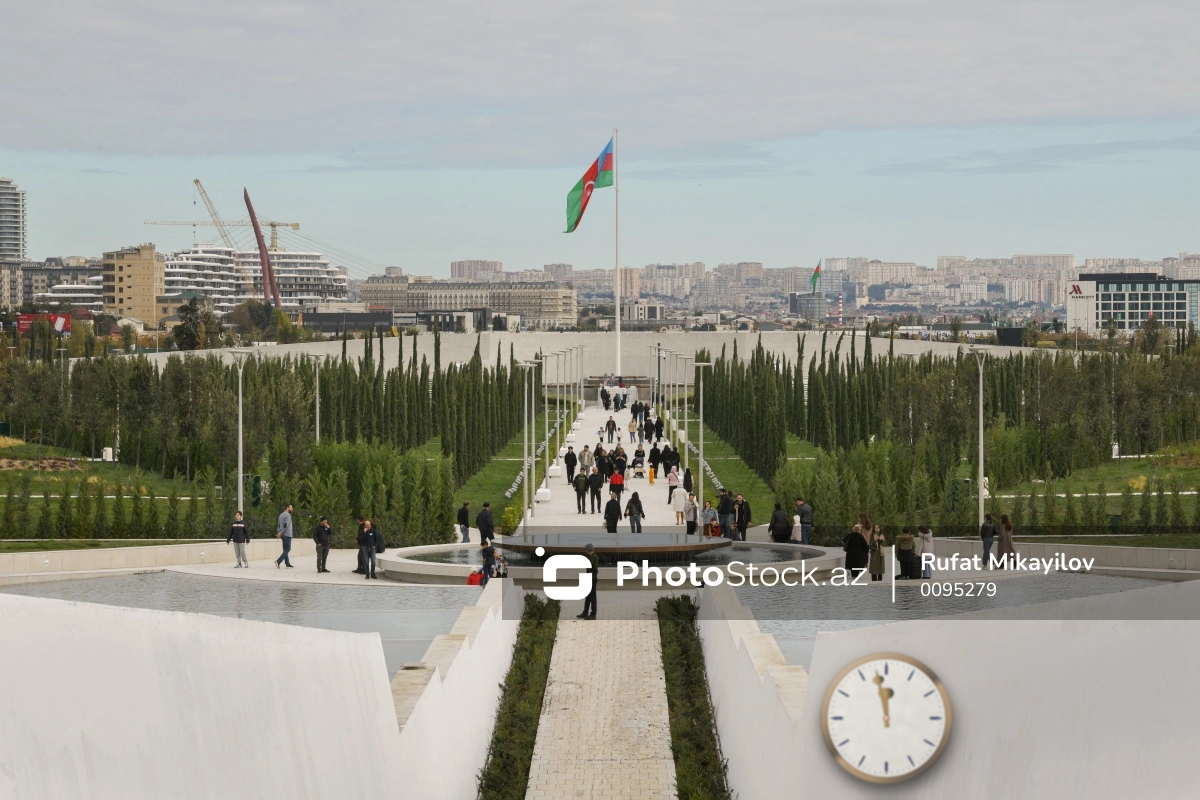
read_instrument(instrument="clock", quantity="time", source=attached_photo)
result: 11:58
